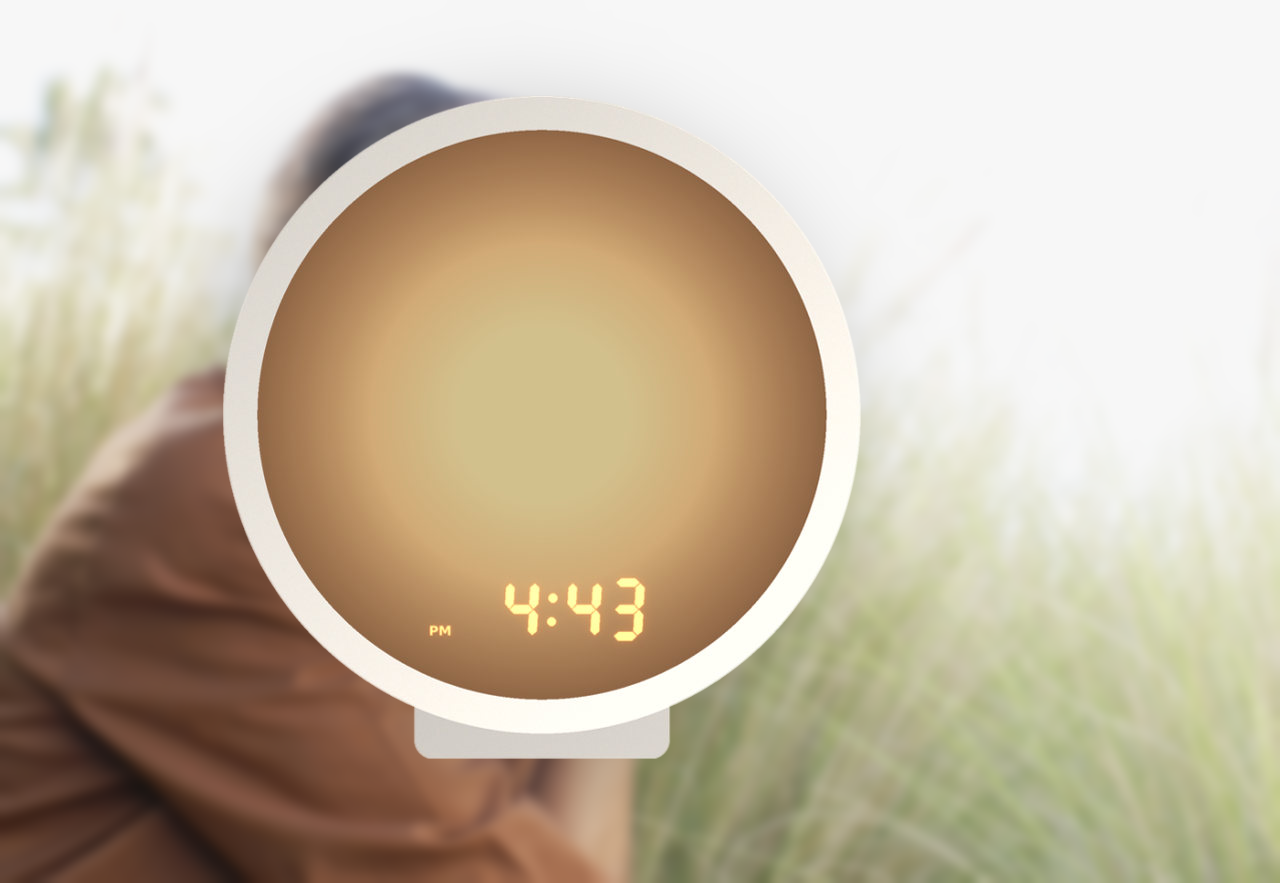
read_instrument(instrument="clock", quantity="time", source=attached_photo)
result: 4:43
